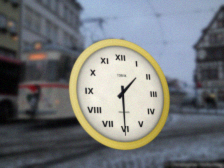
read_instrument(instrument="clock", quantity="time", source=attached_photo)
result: 1:30
